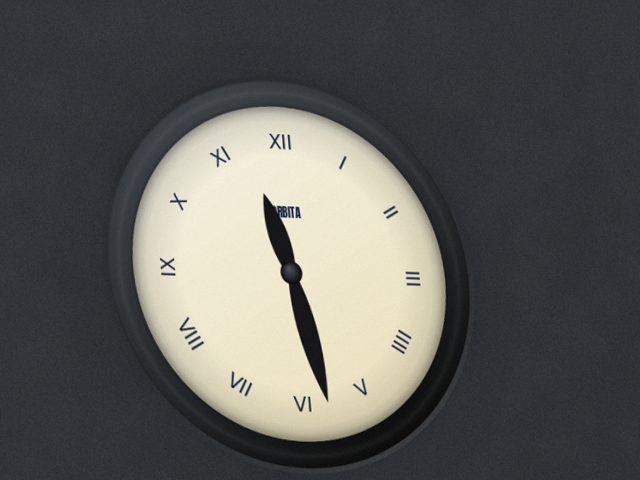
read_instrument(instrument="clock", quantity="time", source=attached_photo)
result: 11:28
